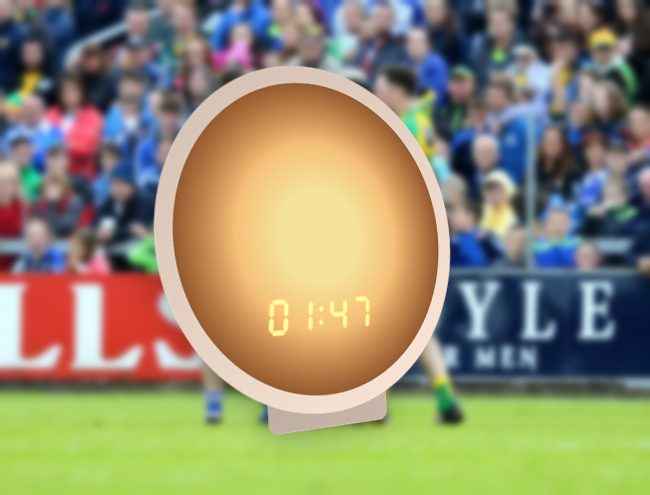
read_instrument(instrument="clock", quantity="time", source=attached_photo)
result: 1:47
